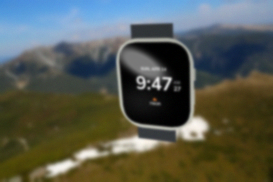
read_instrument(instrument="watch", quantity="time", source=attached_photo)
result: 9:47
